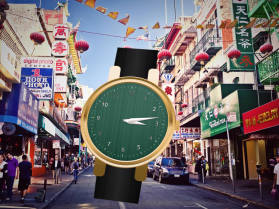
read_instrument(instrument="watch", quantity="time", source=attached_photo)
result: 3:13
